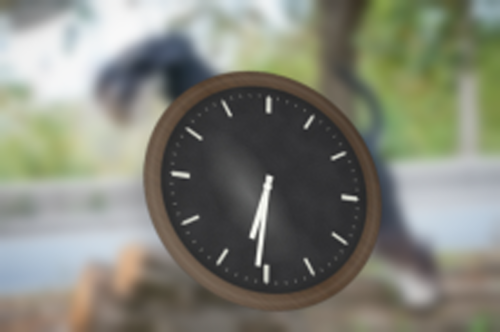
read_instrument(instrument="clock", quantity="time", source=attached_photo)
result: 6:31
